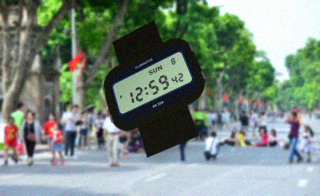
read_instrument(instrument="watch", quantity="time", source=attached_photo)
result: 12:59:42
